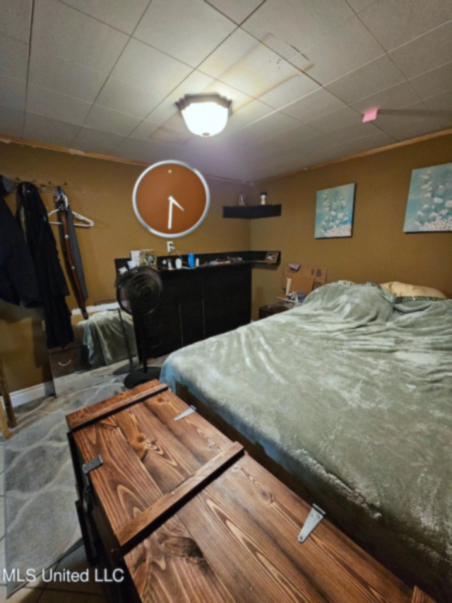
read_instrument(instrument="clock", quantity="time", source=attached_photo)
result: 4:31
